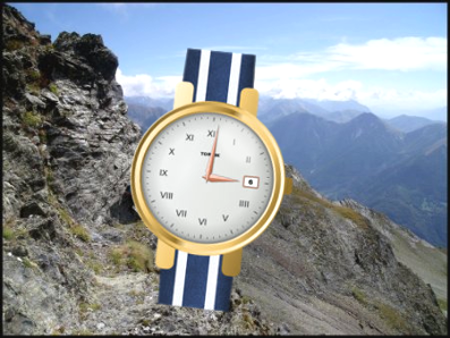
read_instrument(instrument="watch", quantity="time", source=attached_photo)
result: 3:01
